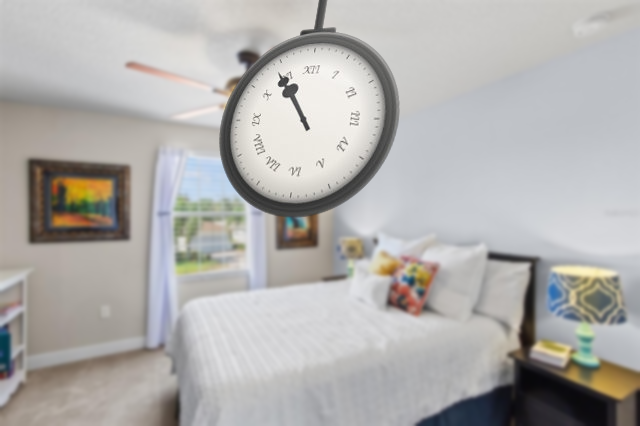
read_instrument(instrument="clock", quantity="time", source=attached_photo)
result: 10:54
